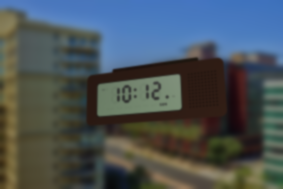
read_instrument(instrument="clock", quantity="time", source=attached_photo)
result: 10:12
